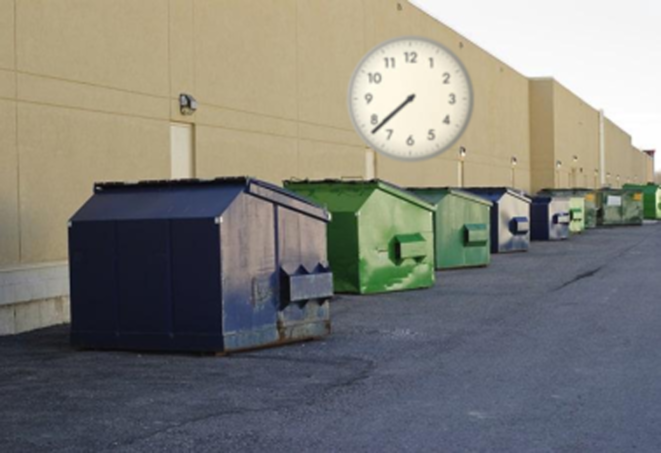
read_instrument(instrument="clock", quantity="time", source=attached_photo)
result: 7:38
